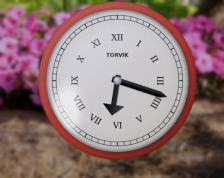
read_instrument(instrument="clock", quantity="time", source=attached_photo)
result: 6:18
